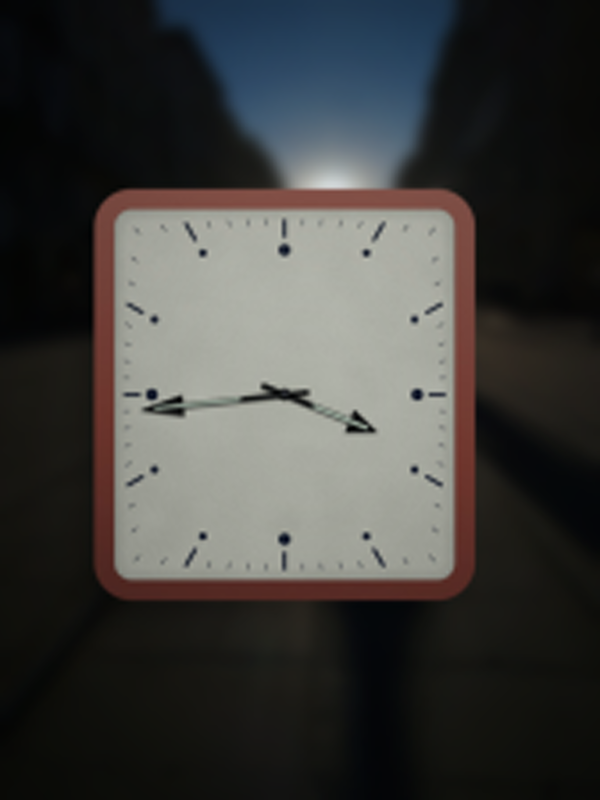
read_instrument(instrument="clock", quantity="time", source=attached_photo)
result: 3:44
